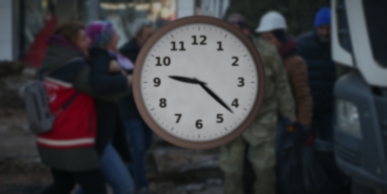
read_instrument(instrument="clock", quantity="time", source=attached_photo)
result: 9:22
